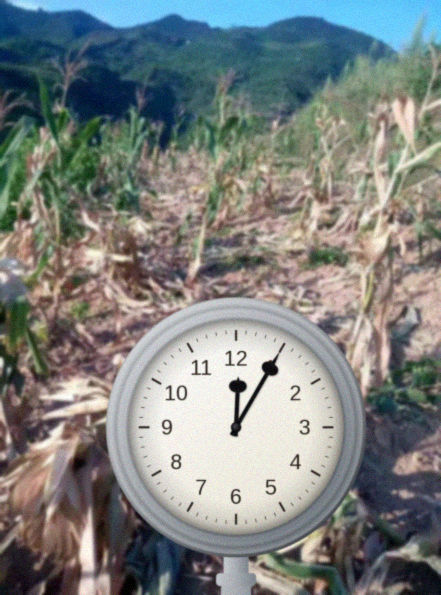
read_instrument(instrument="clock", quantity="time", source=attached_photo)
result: 12:05
